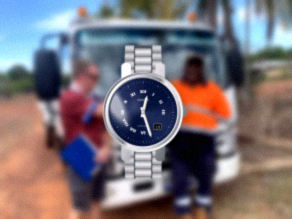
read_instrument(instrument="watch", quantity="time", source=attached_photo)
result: 12:27
